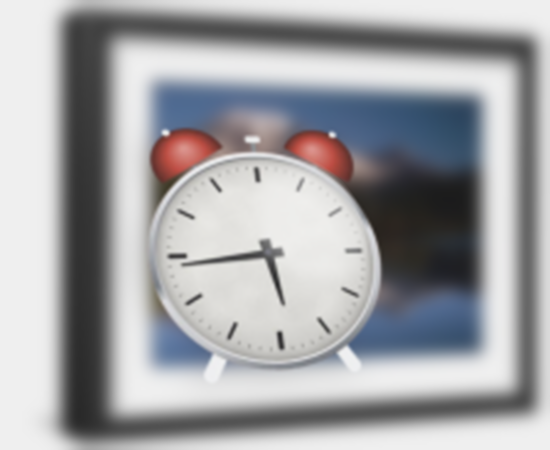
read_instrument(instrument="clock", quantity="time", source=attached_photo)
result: 5:44
